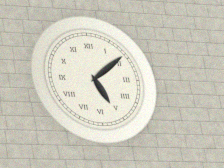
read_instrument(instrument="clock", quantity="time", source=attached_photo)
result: 5:09
